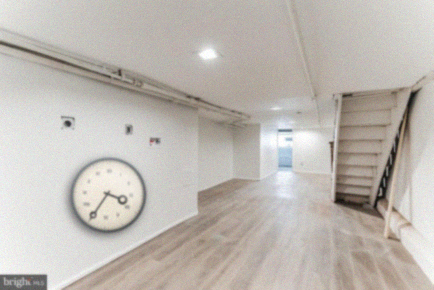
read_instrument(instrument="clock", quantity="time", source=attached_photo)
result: 3:35
